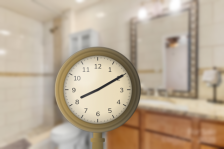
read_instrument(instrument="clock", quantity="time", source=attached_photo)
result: 8:10
